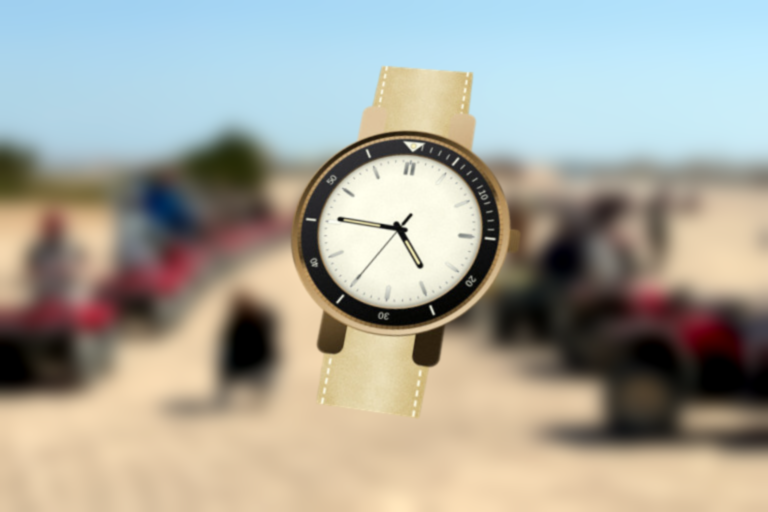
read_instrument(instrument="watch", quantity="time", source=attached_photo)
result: 4:45:35
